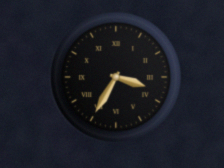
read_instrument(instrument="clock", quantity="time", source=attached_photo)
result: 3:35
